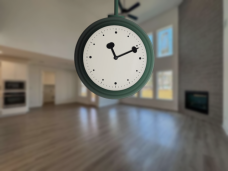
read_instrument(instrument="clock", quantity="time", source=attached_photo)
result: 11:11
